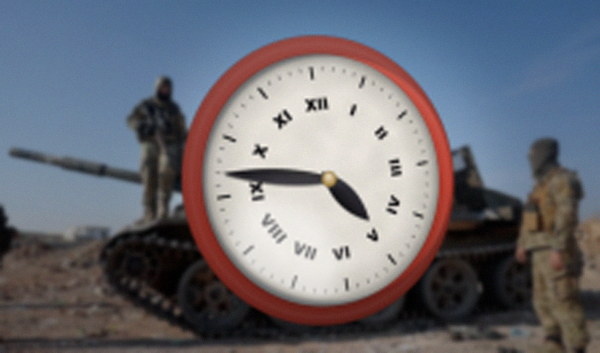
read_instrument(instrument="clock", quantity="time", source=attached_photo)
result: 4:47
